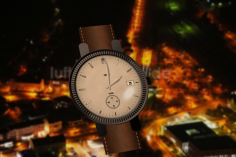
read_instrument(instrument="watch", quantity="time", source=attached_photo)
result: 2:01
